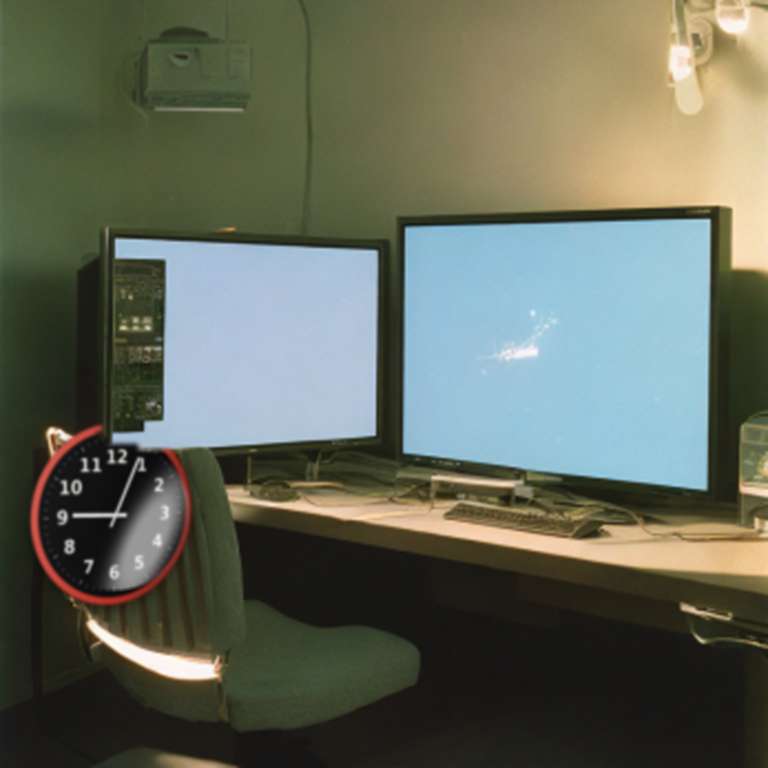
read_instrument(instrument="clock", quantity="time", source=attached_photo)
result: 9:04
